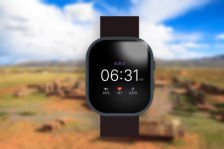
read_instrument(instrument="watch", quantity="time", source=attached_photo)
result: 6:31
